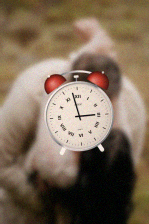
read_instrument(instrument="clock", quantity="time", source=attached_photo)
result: 2:58
